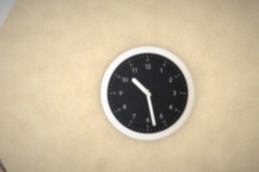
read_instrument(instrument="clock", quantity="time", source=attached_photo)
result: 10:28
